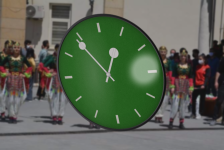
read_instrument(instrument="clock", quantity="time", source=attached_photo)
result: 12:54
